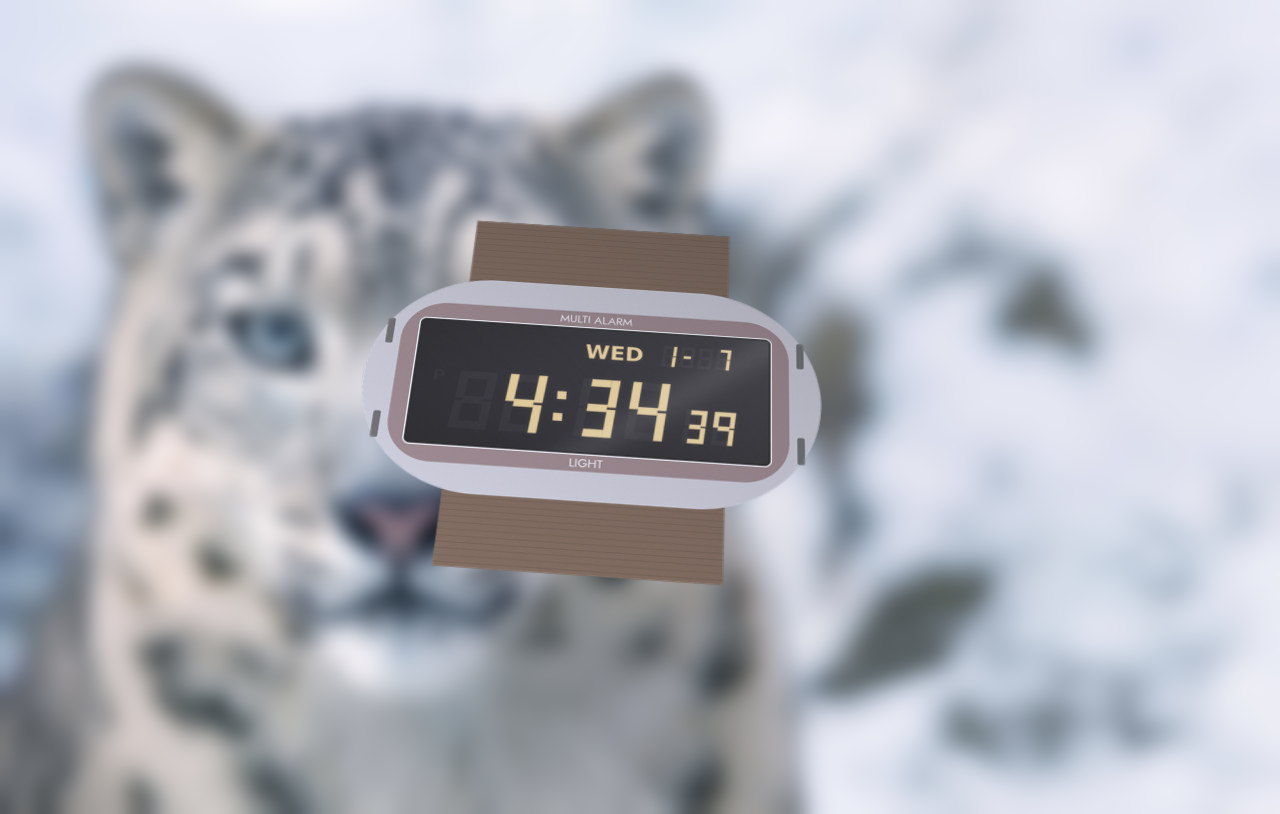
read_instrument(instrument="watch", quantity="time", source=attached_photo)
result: 4:34:39
